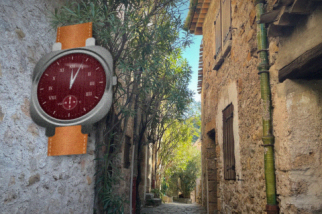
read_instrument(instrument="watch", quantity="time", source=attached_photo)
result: 12:04
